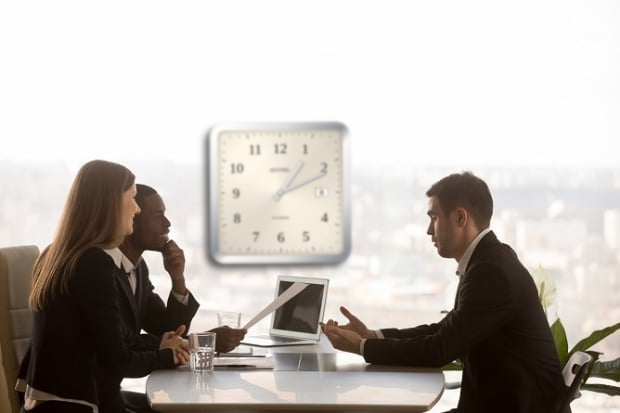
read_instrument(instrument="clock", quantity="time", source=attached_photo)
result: 1:11
